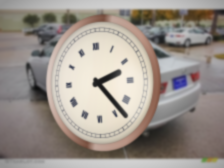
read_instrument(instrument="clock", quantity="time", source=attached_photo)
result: 2:23
